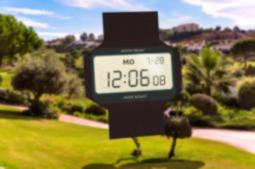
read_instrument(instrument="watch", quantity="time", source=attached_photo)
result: 12:06:08
